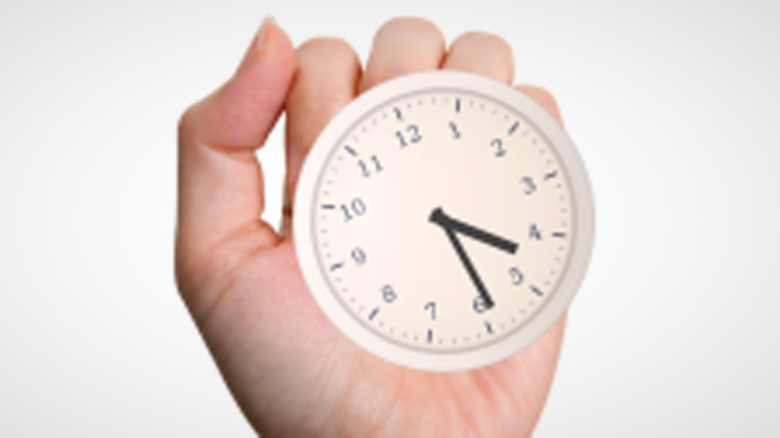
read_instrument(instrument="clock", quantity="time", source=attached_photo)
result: 4:29
